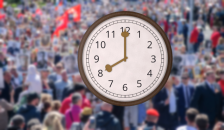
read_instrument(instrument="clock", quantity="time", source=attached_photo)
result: 8:00
